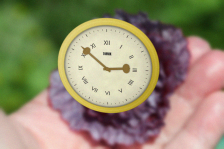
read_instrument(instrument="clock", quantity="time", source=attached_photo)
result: 2:52
